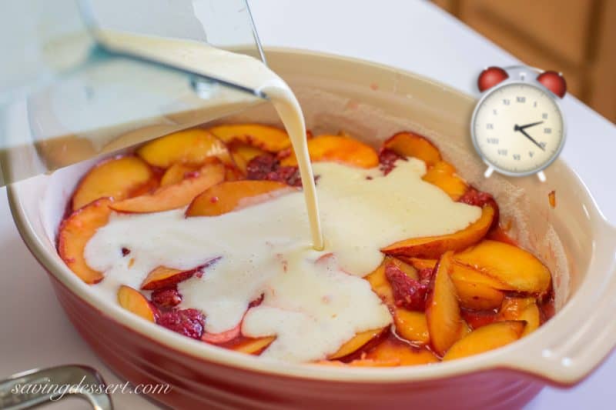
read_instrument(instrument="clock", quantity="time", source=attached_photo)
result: 2:21
